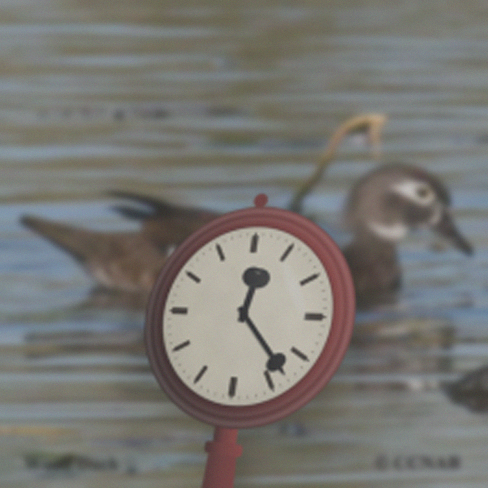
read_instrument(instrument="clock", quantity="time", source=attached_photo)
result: 12:23
